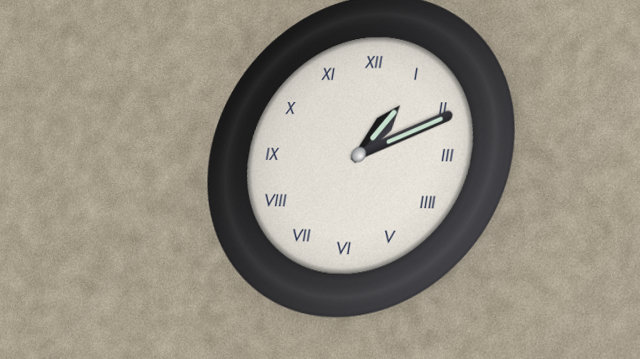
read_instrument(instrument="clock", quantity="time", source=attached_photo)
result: 1:11
